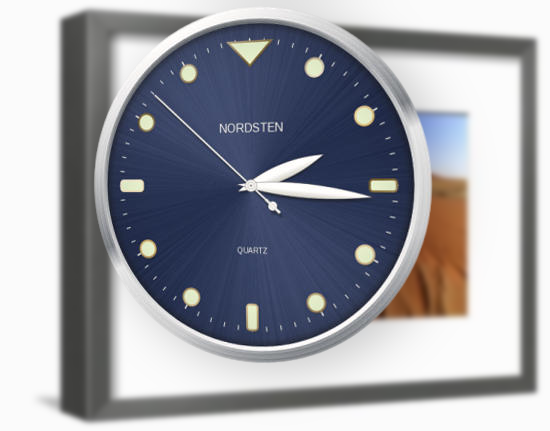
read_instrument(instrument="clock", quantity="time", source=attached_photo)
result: 2:15:52
